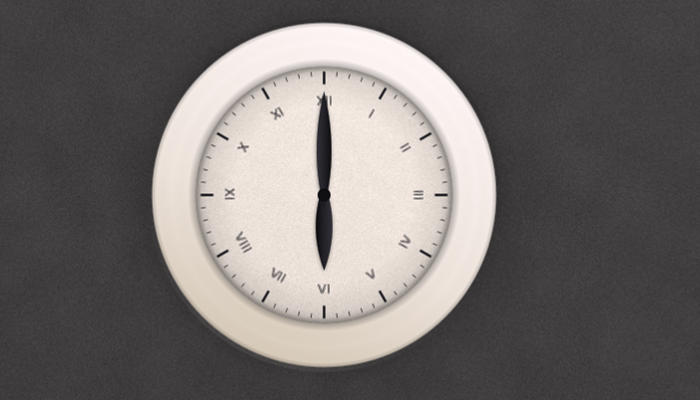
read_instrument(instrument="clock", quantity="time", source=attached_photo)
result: 6:00
